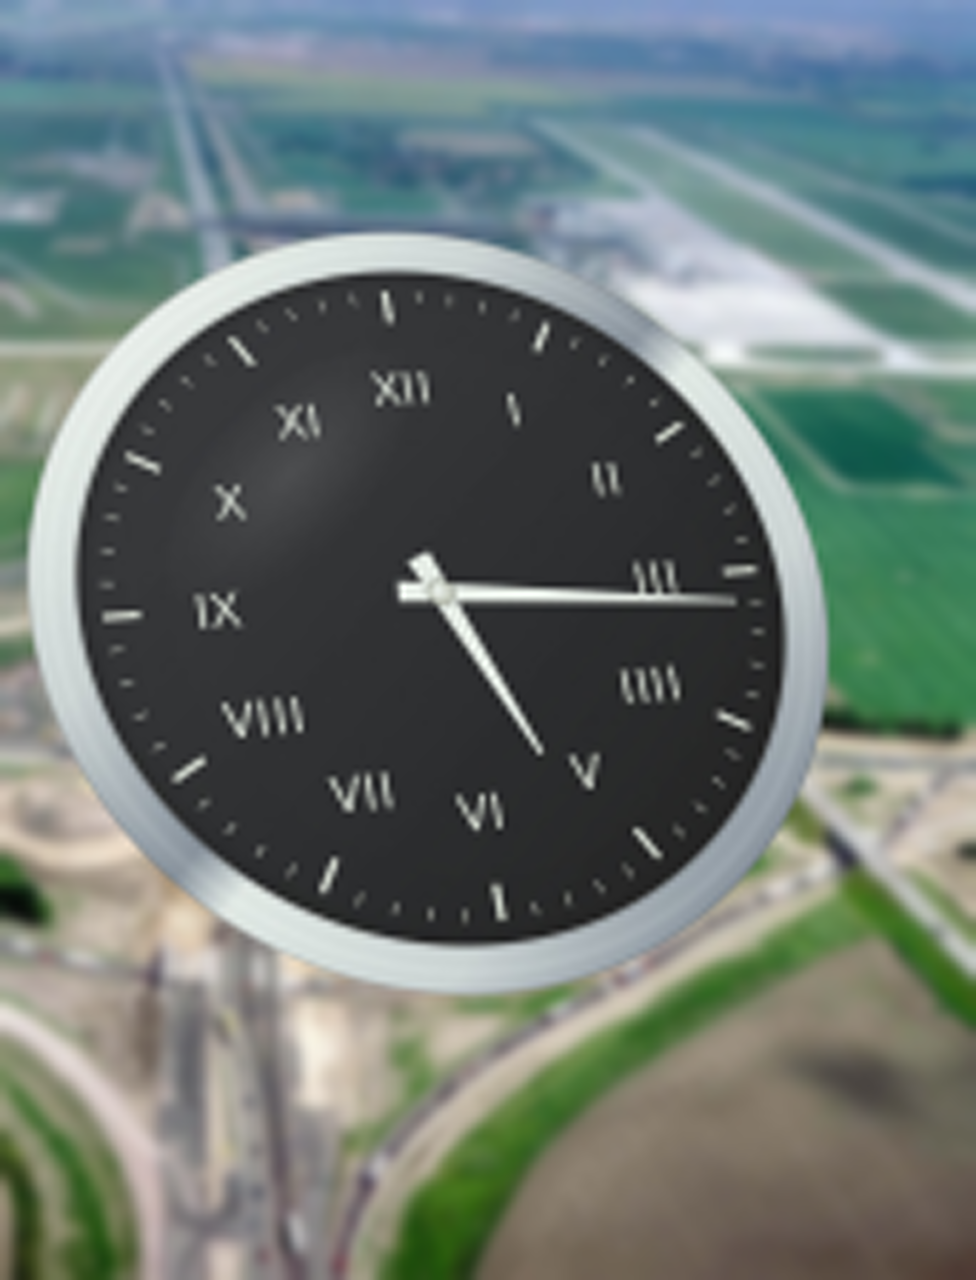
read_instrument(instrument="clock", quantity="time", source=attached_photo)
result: 5:16
